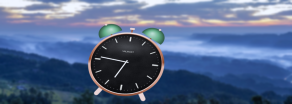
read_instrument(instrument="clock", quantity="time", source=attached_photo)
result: 6:46
